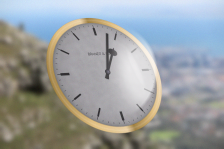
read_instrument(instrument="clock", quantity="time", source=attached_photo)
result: 1:03
